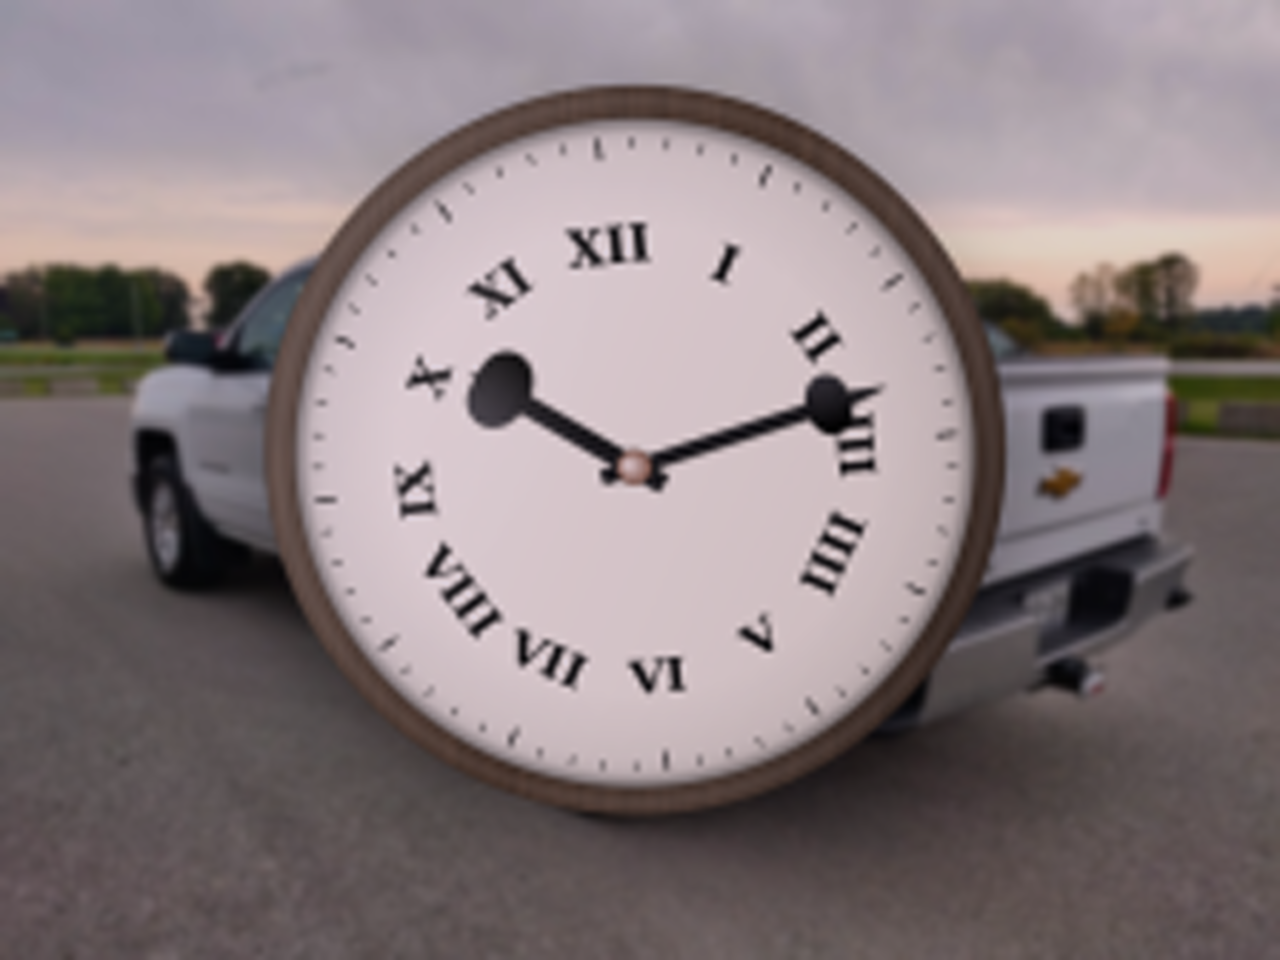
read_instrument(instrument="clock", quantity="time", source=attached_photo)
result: 10:13
